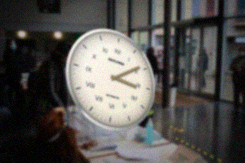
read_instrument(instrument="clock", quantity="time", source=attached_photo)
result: 3:09
